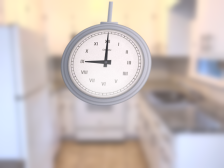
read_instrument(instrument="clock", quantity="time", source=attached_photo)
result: 9:00
